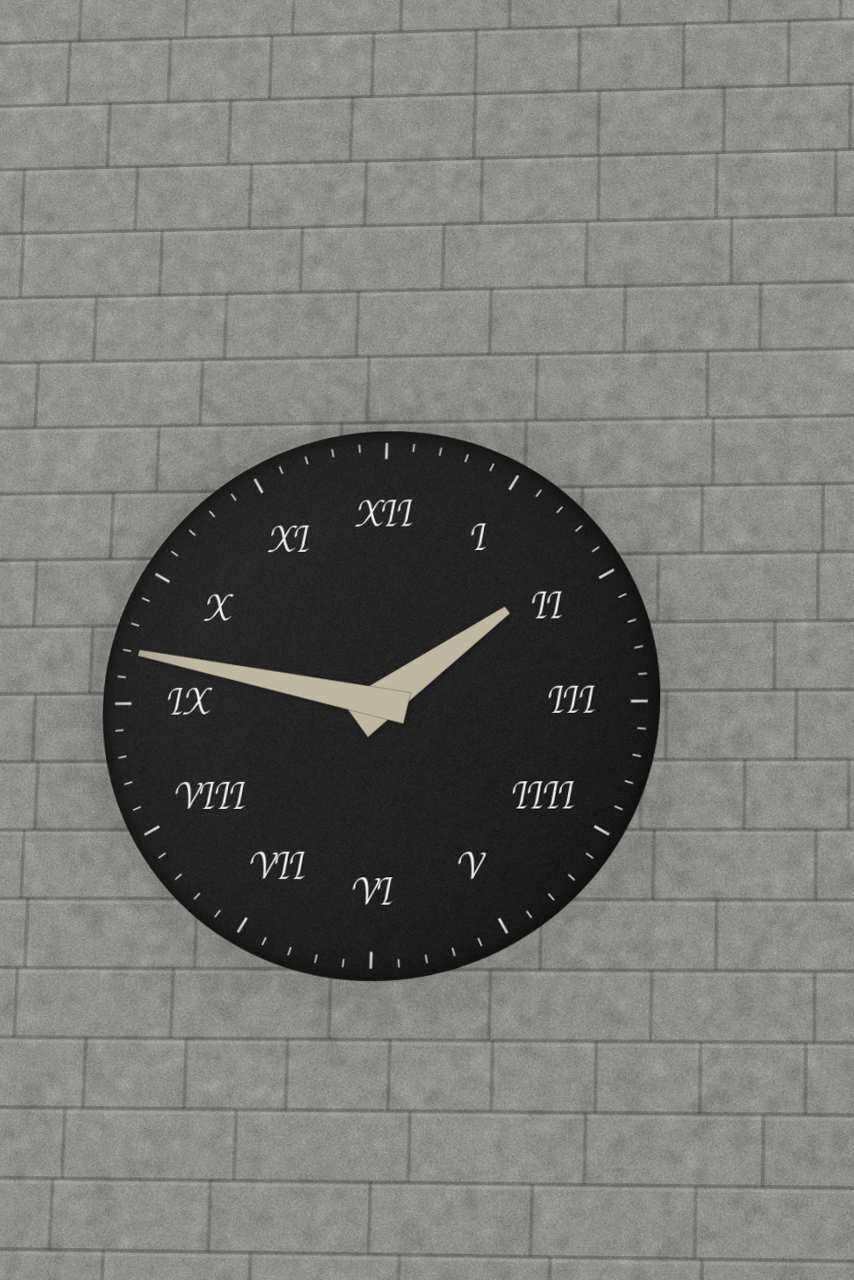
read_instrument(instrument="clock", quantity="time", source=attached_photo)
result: 1:47
